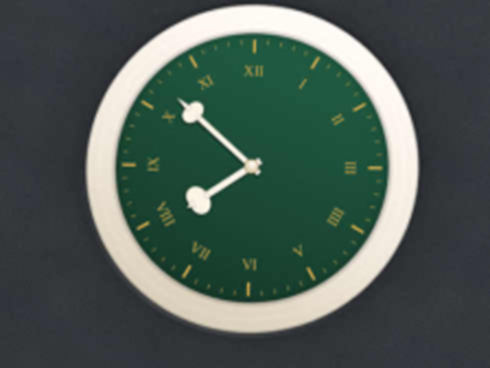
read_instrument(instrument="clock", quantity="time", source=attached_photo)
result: 7:52
